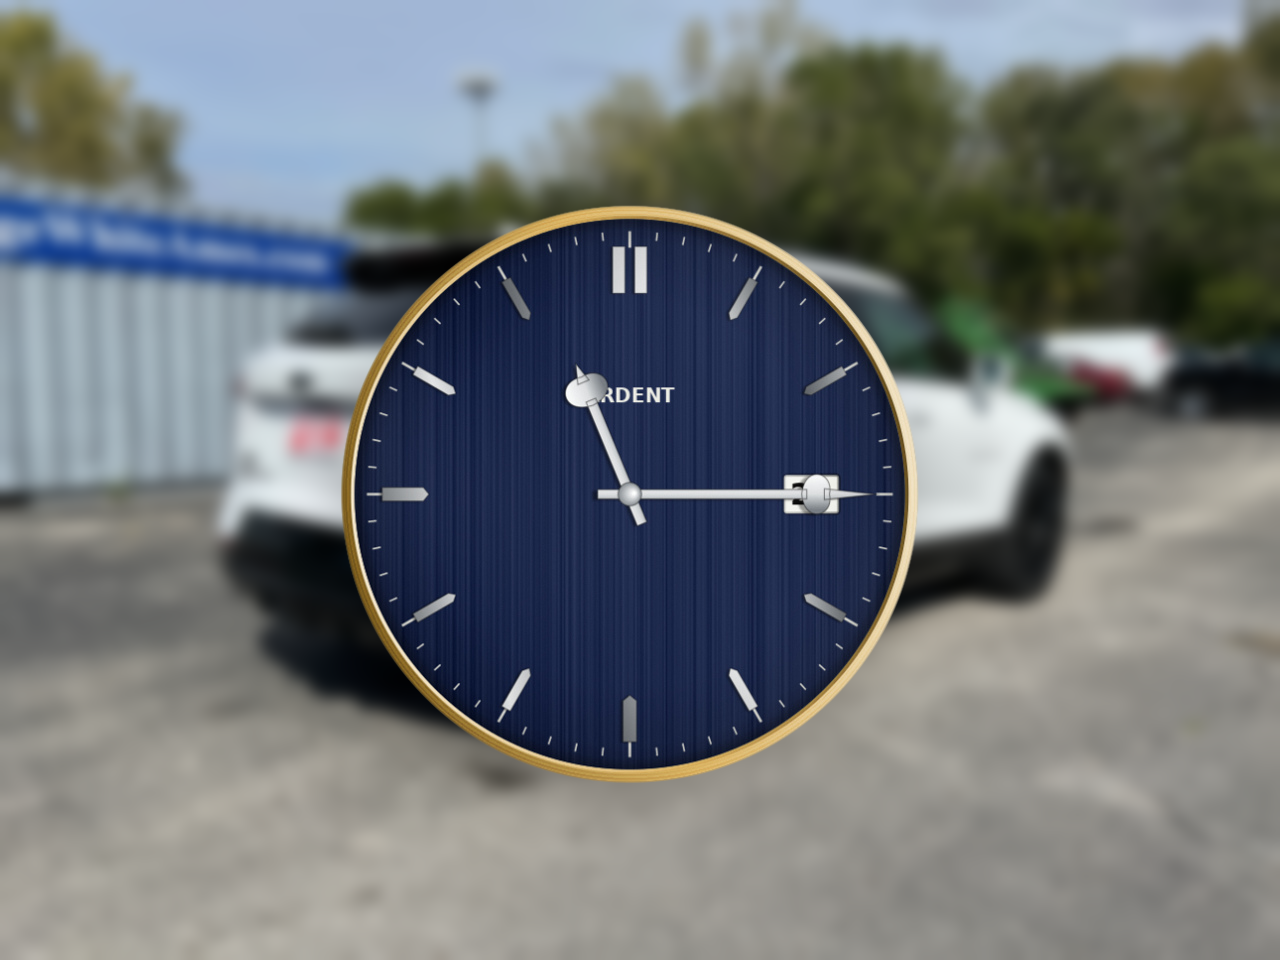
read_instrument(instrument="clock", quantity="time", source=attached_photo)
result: 11:15
